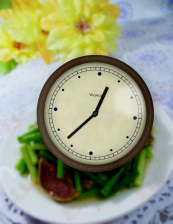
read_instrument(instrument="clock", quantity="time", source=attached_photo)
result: 12:37
